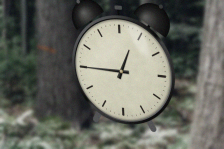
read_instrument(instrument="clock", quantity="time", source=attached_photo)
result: 12:45
